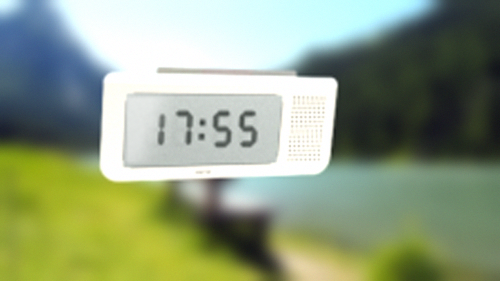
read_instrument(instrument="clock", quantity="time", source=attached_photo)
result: 17:55
